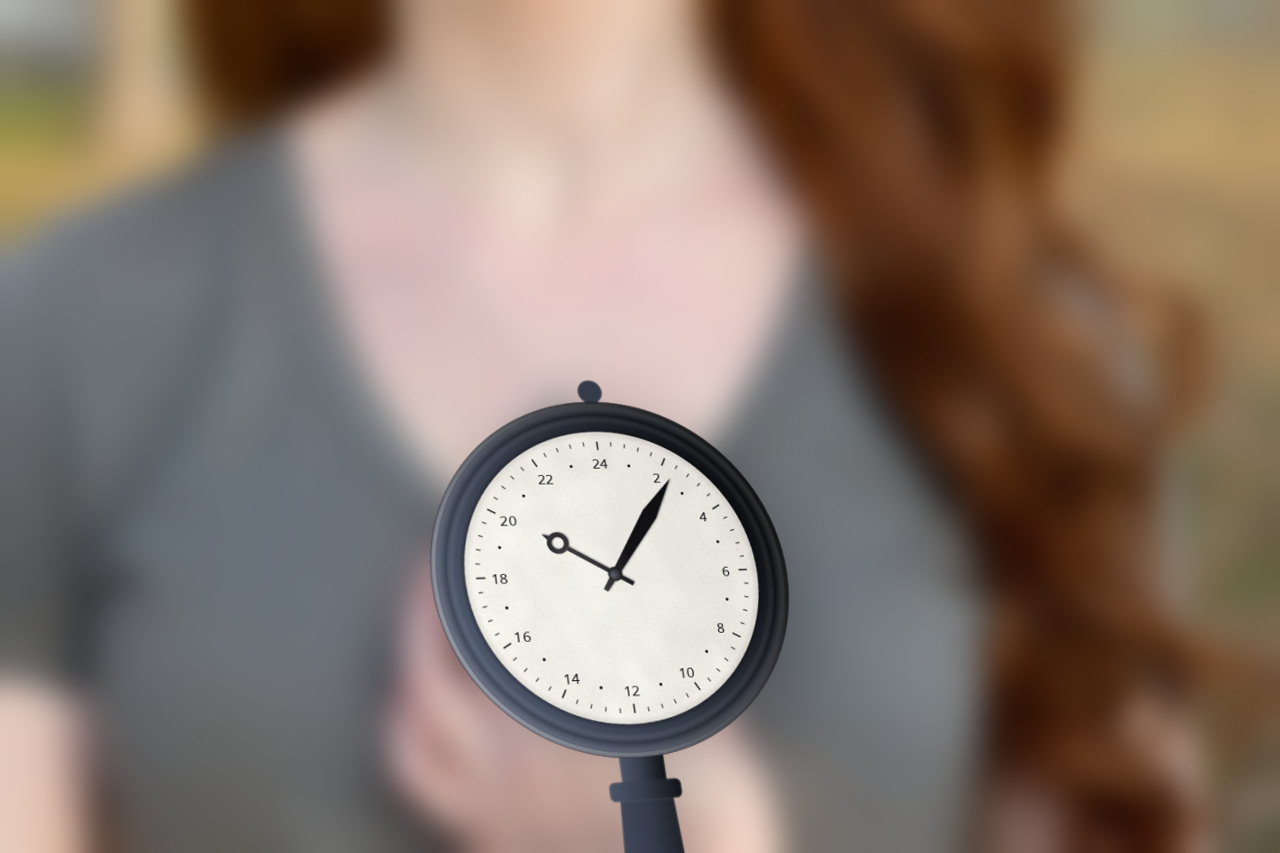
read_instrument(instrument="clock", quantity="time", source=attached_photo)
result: 20:06
